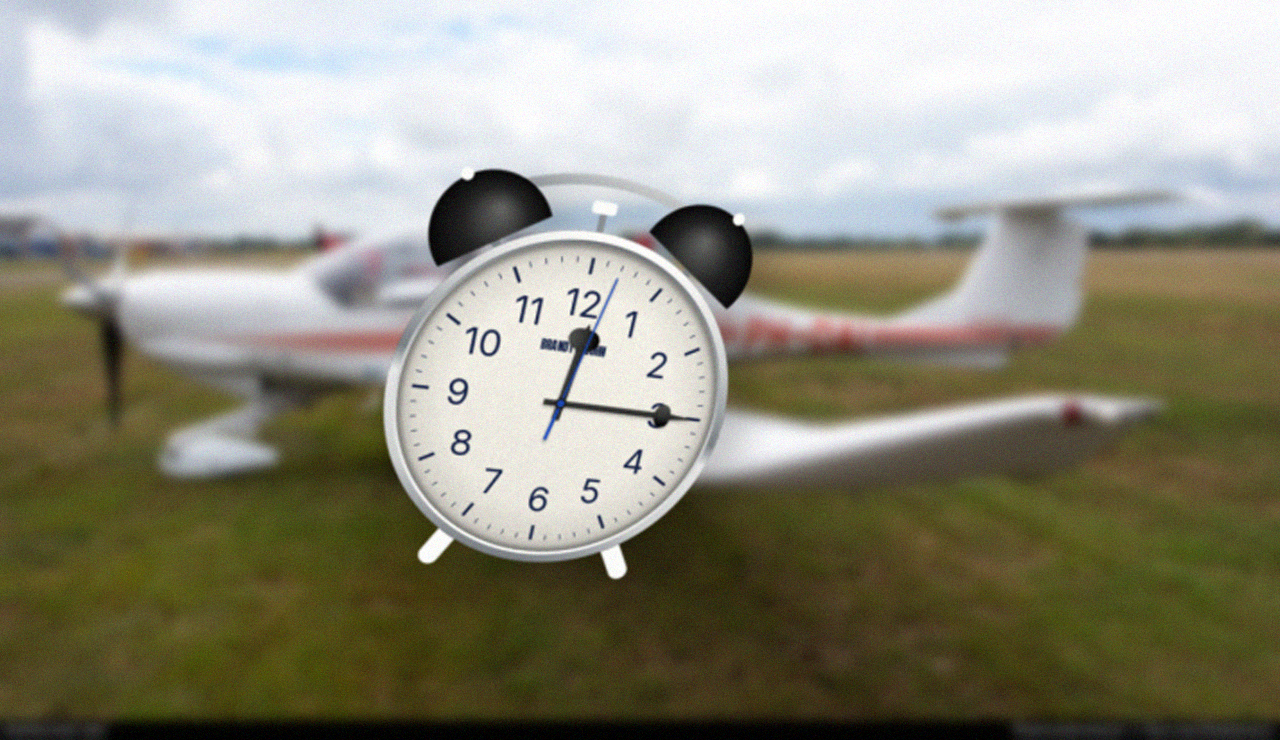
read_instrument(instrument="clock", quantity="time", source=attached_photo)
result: 12:15:02
